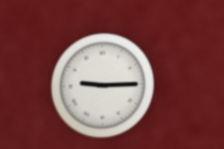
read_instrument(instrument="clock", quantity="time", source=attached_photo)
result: 9:15
